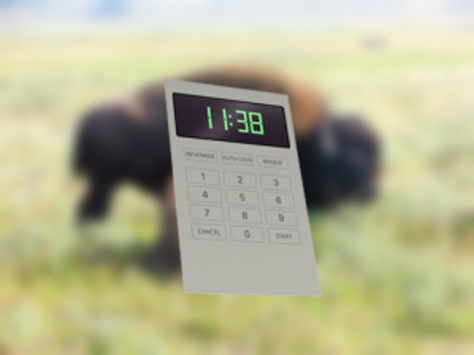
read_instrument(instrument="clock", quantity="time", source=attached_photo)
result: 11:38
